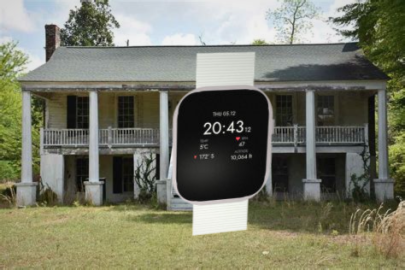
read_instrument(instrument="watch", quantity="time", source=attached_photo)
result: 20:43
